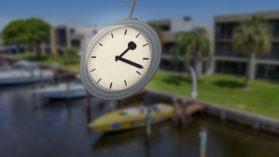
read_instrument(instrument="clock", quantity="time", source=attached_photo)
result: 1:18
